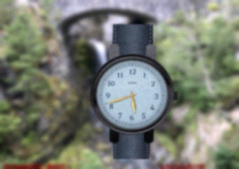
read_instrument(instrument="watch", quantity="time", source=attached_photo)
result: 5:42
